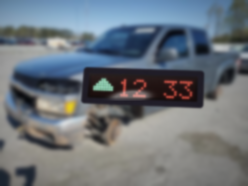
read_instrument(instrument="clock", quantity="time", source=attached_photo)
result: 12:33
